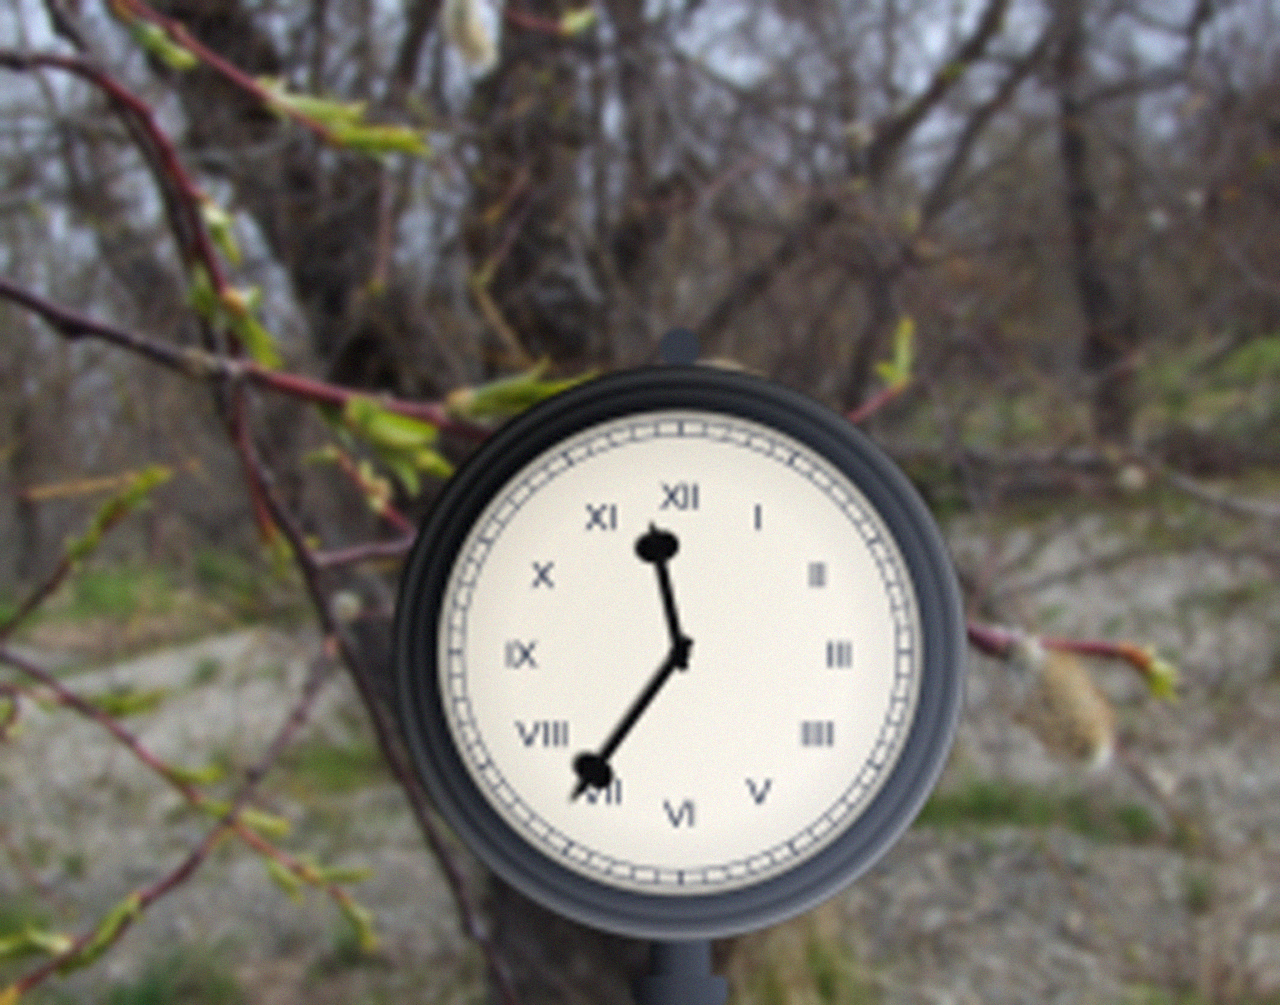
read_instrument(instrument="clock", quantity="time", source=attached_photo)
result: 11:36
